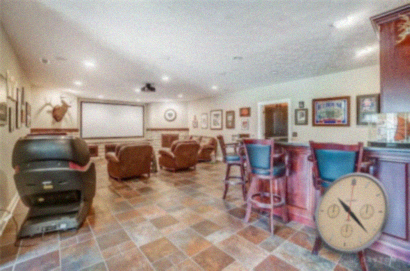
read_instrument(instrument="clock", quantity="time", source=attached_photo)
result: 10:22
